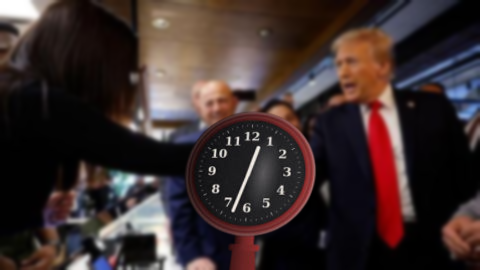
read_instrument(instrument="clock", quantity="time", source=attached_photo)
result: 12:33
